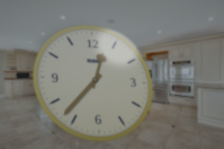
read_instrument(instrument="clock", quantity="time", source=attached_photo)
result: 12:37
